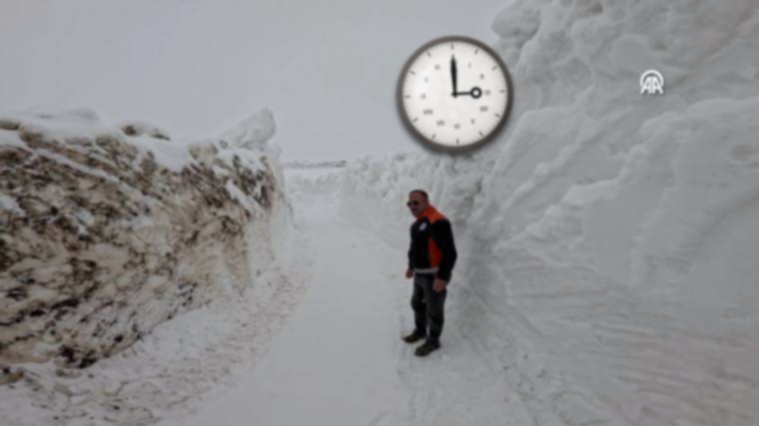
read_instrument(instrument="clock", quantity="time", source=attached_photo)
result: 3:00
